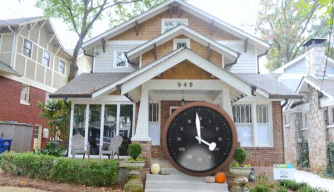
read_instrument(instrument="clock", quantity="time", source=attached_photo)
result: 3:59
